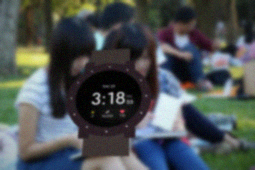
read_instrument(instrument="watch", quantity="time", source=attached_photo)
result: 3:18
